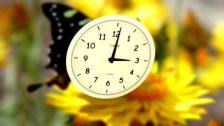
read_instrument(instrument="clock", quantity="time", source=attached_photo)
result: 3:01
